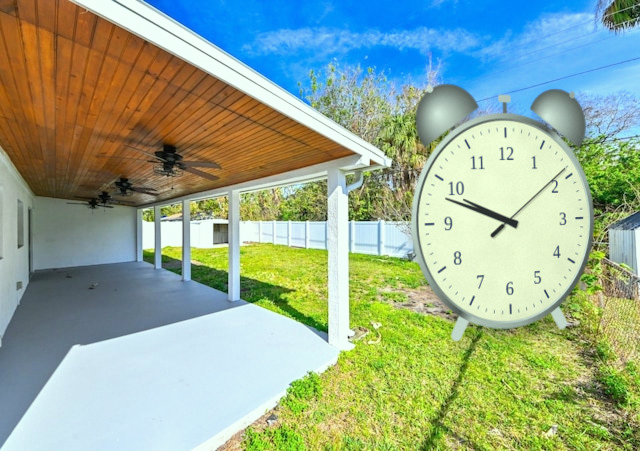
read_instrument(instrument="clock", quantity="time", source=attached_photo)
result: 9:48:09
